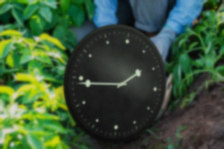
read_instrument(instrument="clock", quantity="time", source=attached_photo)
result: 1:44
